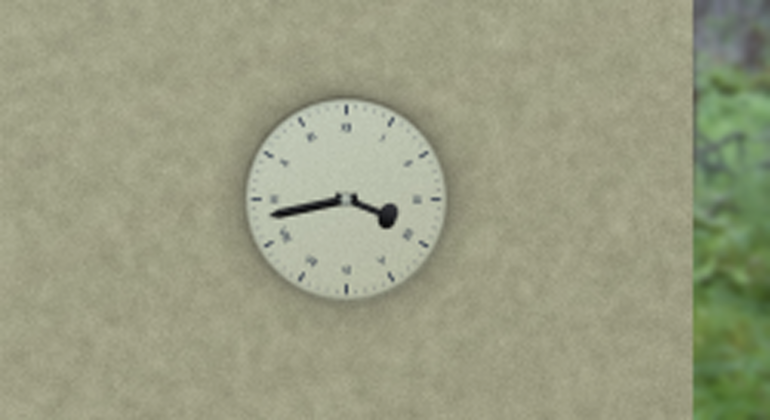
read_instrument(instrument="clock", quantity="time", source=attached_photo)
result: 3:43
